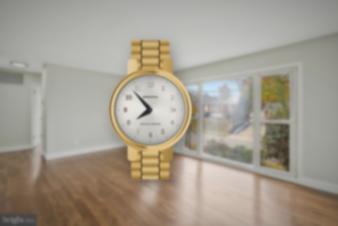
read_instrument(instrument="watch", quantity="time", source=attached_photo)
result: 7:53
